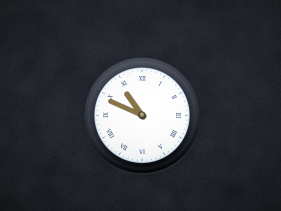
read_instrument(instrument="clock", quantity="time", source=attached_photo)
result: 10:49
